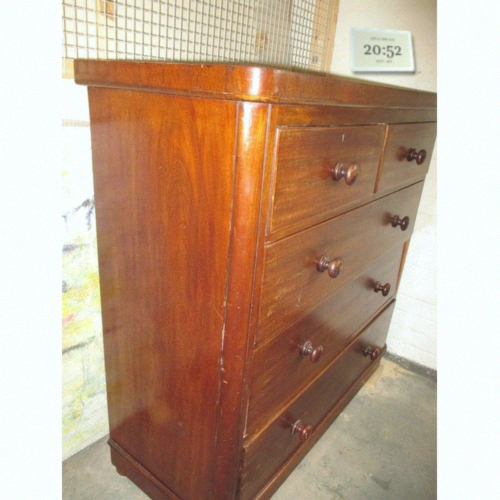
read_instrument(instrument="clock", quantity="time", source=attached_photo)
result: 20:52
